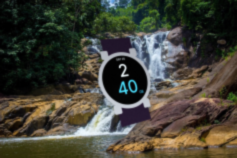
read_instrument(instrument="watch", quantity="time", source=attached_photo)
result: 2:40
